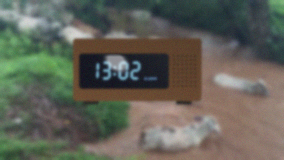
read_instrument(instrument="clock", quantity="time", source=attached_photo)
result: 13:02
